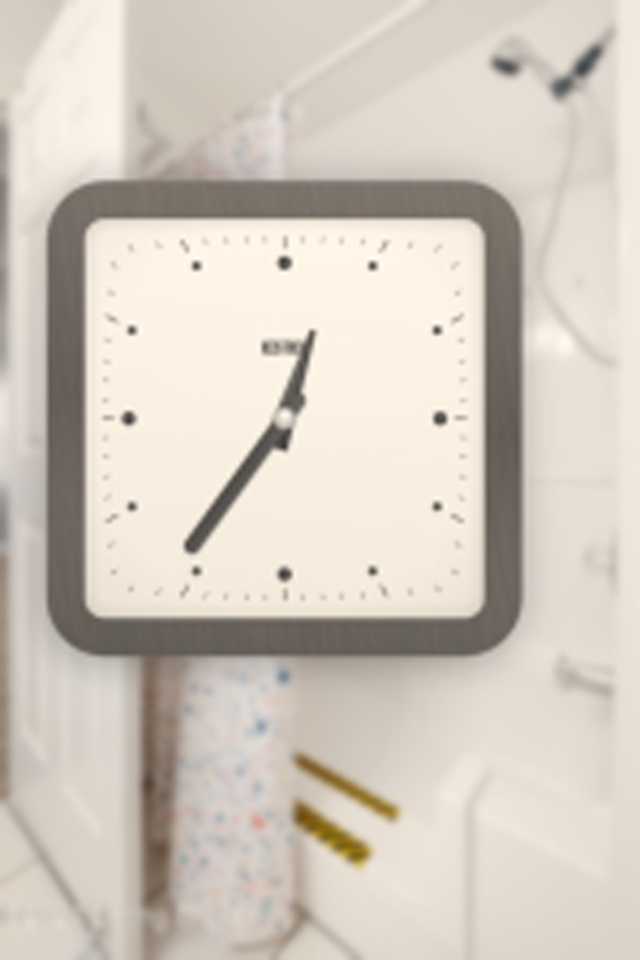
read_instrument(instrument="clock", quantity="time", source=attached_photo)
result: 12:36
